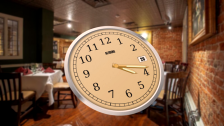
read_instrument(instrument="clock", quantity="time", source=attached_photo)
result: 4:18
